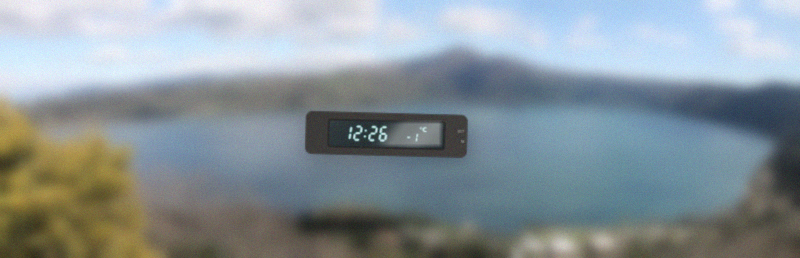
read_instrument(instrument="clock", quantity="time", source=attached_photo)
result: 12:26
